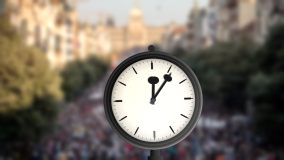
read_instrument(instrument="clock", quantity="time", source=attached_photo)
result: 12:06
